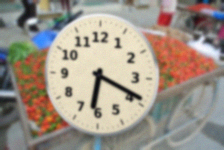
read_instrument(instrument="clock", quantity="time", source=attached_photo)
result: 6:19
